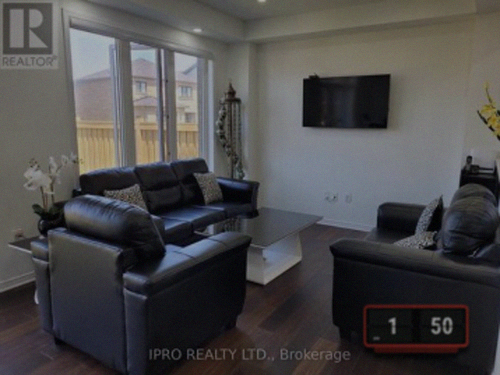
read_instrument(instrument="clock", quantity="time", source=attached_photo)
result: 1:50
